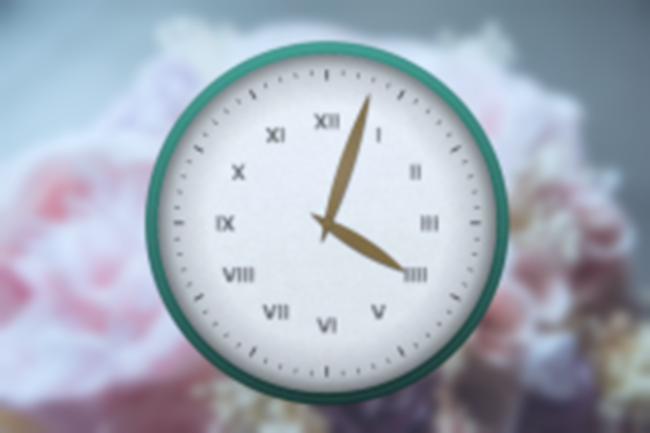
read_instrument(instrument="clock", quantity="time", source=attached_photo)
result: 4:03
